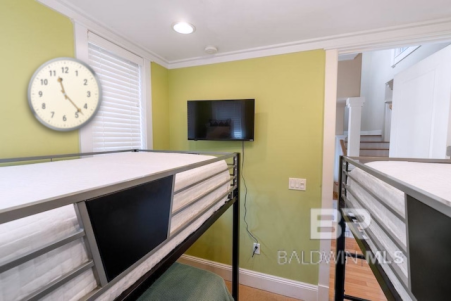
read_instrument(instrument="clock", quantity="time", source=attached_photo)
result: 11:23
